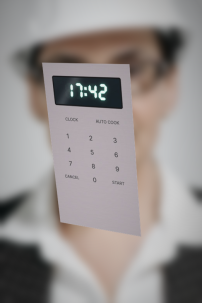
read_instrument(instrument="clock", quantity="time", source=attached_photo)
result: 17:42
